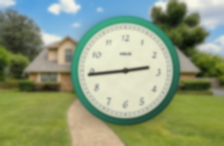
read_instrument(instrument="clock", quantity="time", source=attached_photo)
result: 2:44
